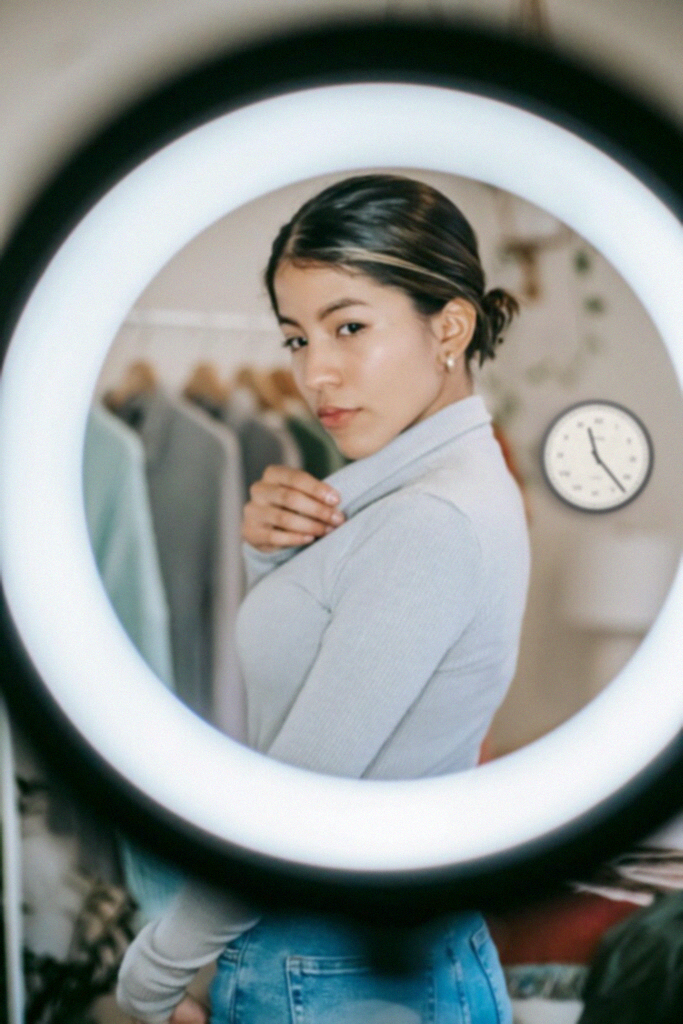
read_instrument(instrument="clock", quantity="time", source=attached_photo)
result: 11:23
